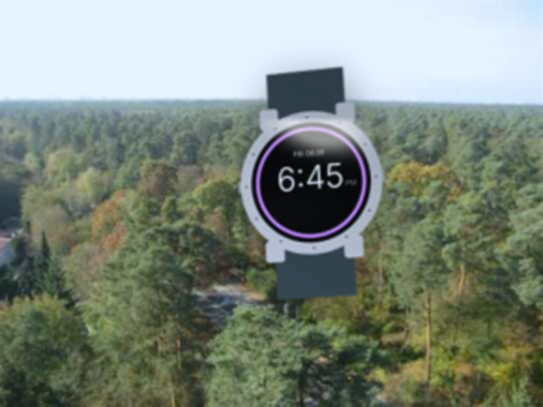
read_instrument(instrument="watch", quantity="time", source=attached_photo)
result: 6:45
